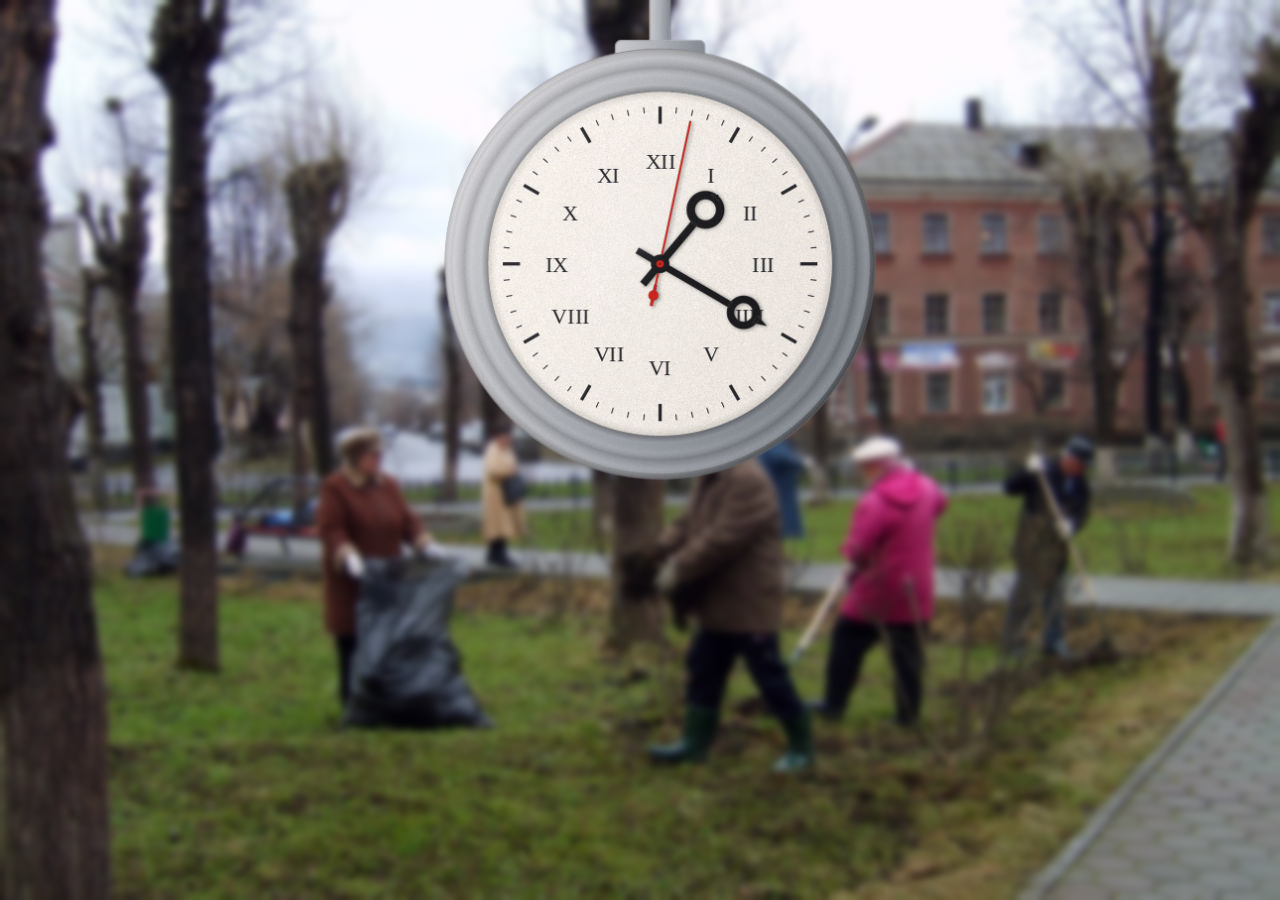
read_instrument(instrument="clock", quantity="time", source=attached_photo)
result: 1:20:02
